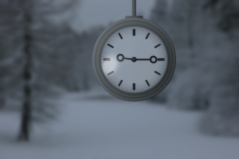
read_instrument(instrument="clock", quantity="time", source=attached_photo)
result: 9:15
